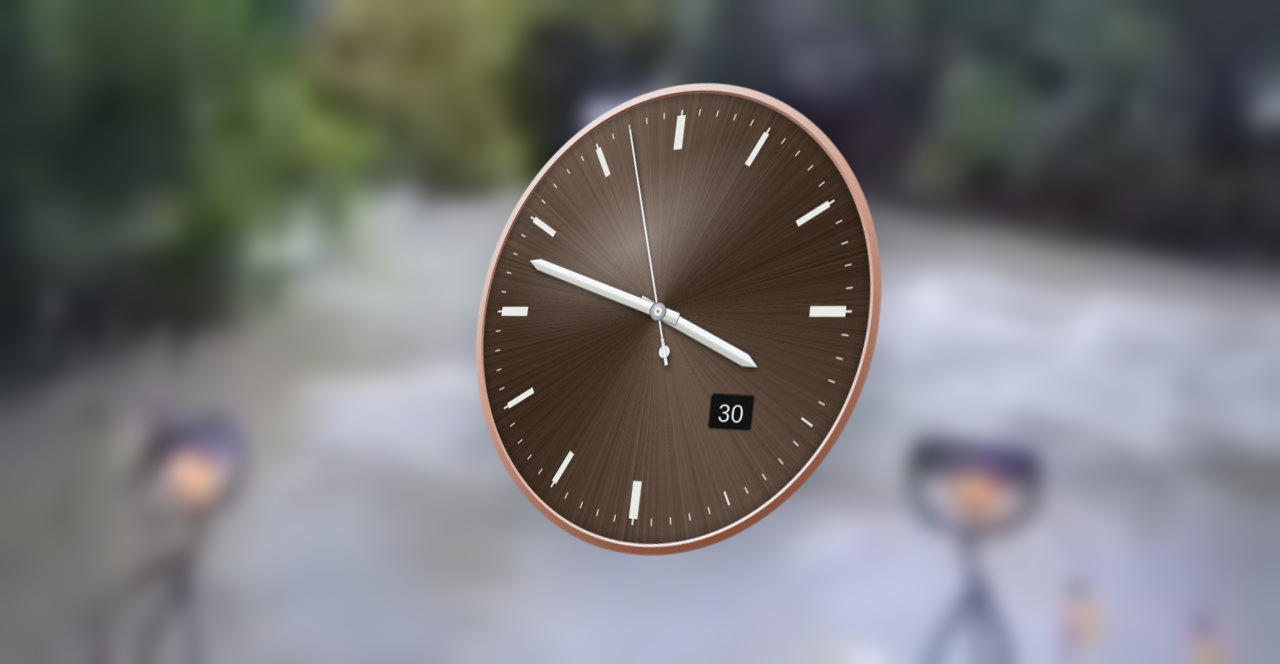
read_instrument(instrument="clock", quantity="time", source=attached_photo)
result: 3:47:57
